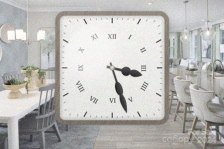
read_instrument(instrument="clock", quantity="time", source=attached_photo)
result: 3:27
